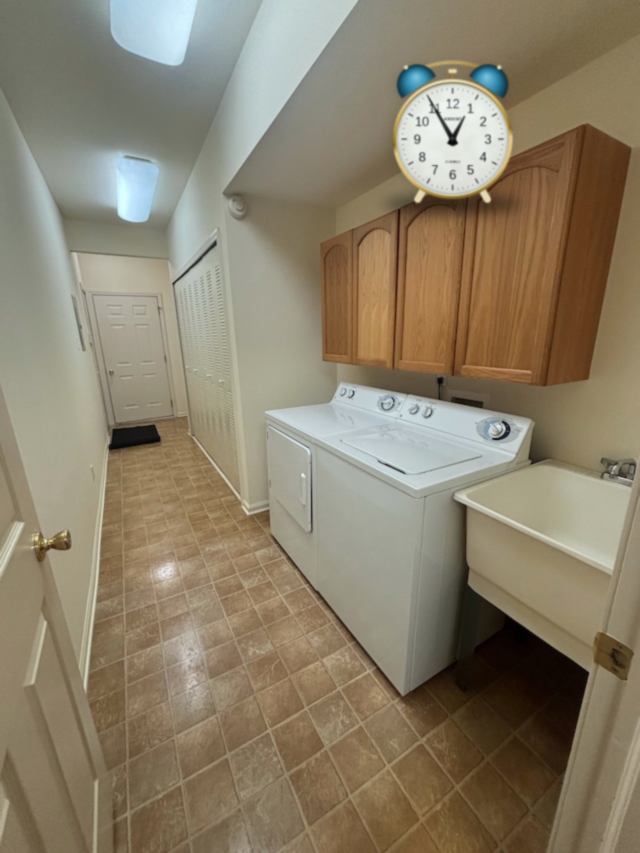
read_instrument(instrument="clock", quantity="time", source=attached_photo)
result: 12:55
